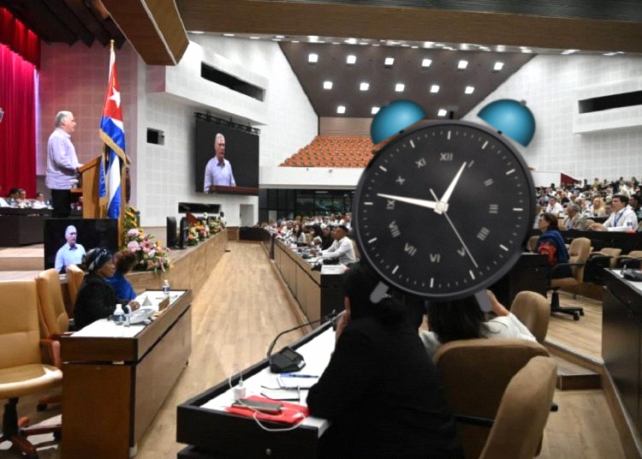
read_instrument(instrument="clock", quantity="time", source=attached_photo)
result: 12:46:24
